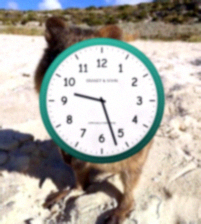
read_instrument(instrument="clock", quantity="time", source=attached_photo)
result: 9:27
